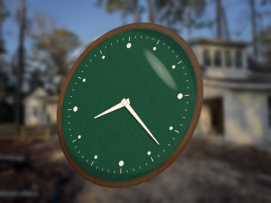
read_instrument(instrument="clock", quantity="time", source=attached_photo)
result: 8:23
